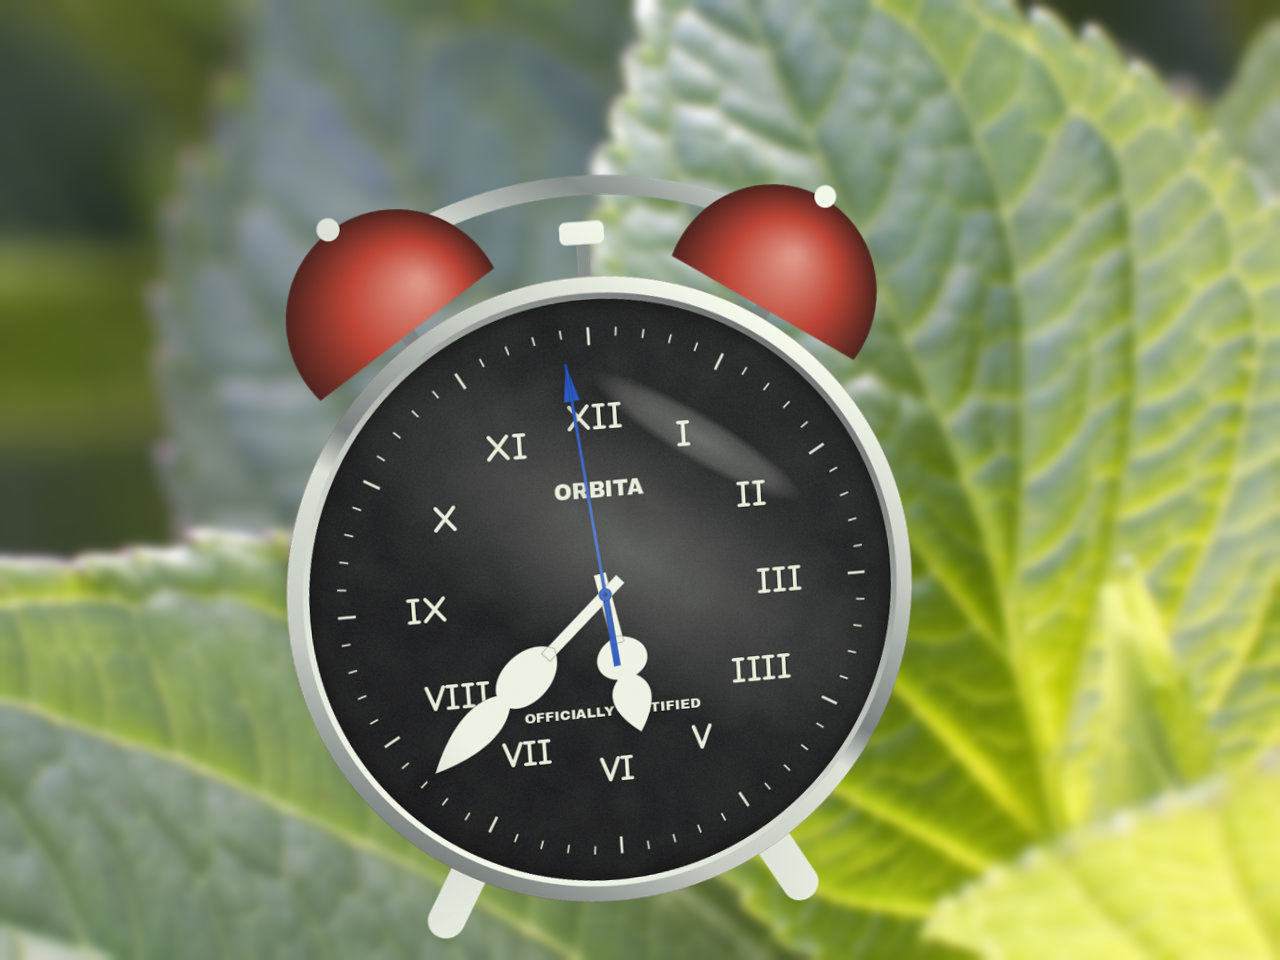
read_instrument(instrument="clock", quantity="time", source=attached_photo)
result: 5:37:59
